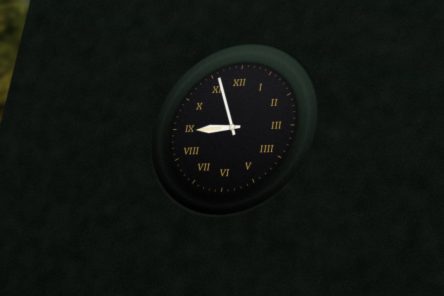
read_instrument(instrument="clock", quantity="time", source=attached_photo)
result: 8:56
